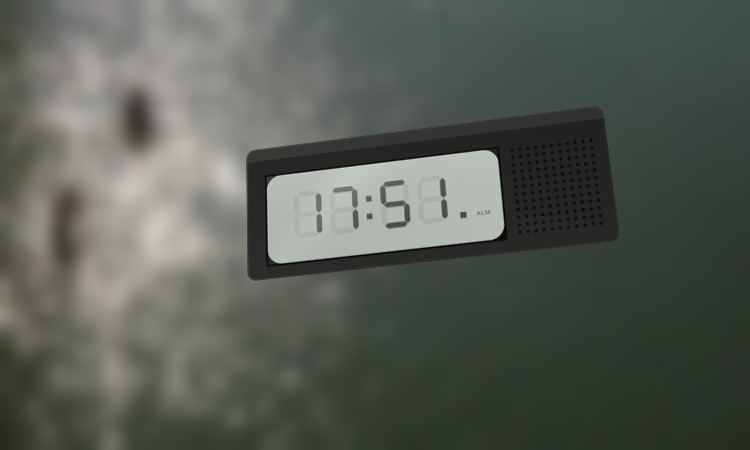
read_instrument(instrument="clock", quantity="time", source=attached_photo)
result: 17:51
